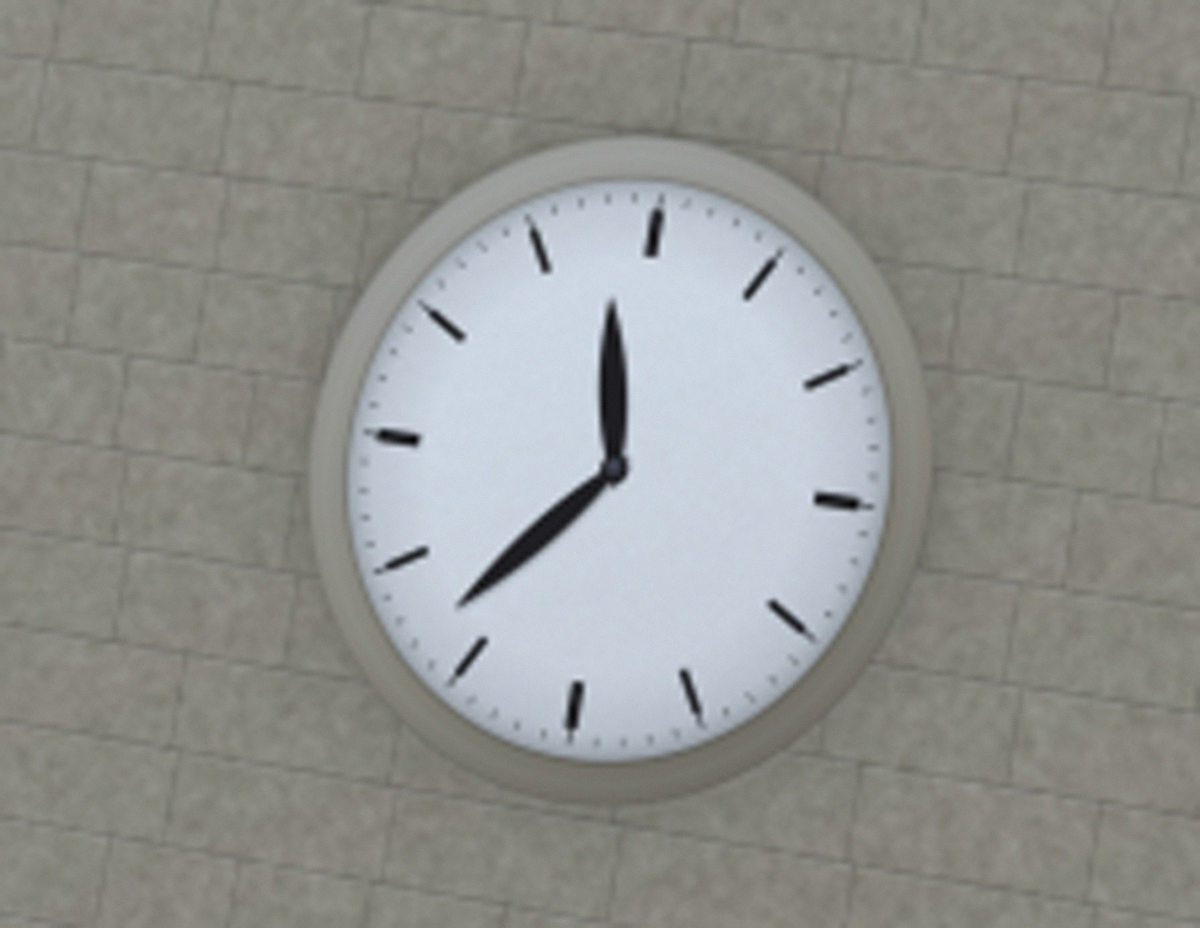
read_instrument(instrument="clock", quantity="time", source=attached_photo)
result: 11:37
